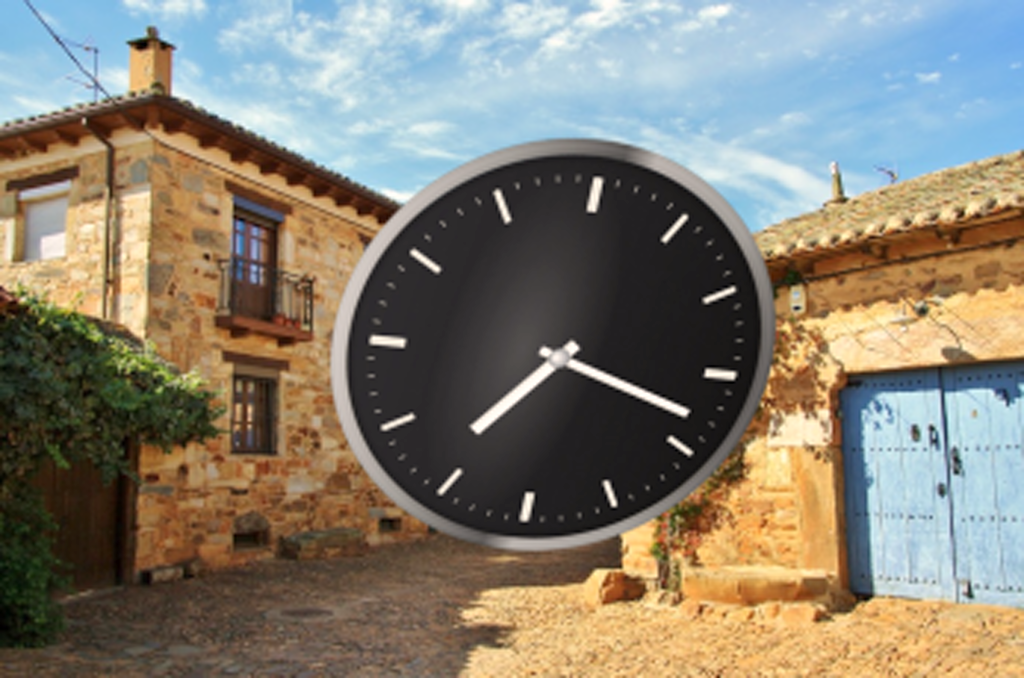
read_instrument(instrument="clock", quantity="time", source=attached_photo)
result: 7:18
